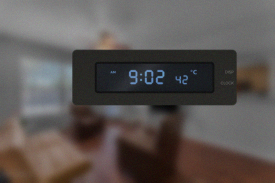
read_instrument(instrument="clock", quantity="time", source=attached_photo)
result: 9:02
